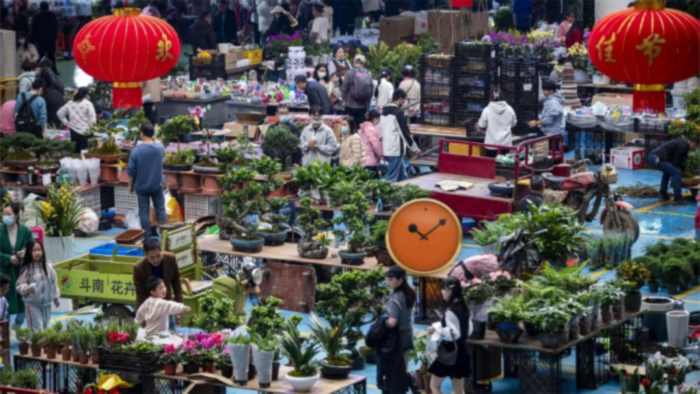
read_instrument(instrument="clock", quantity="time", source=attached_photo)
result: 10:08
